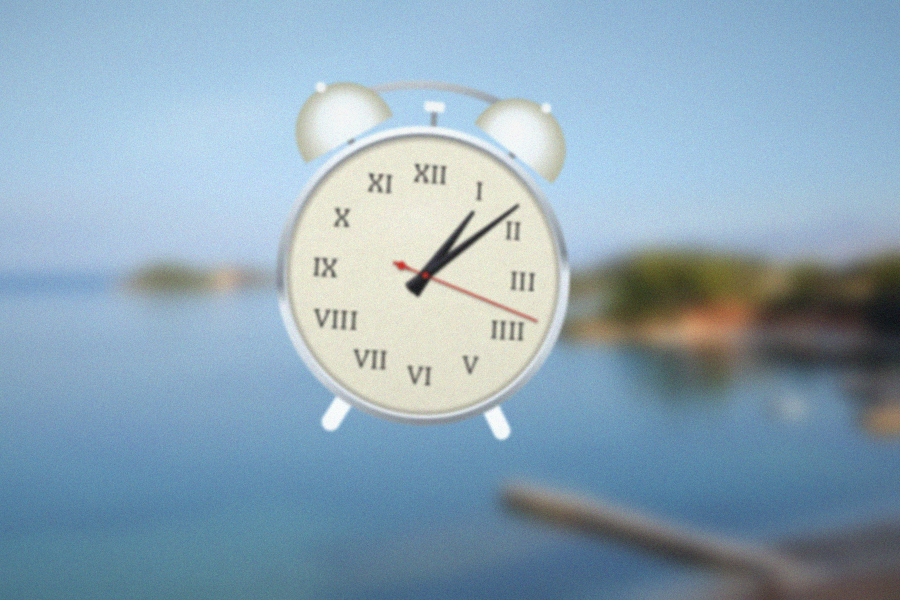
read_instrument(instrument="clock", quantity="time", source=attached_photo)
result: 1:08:18
